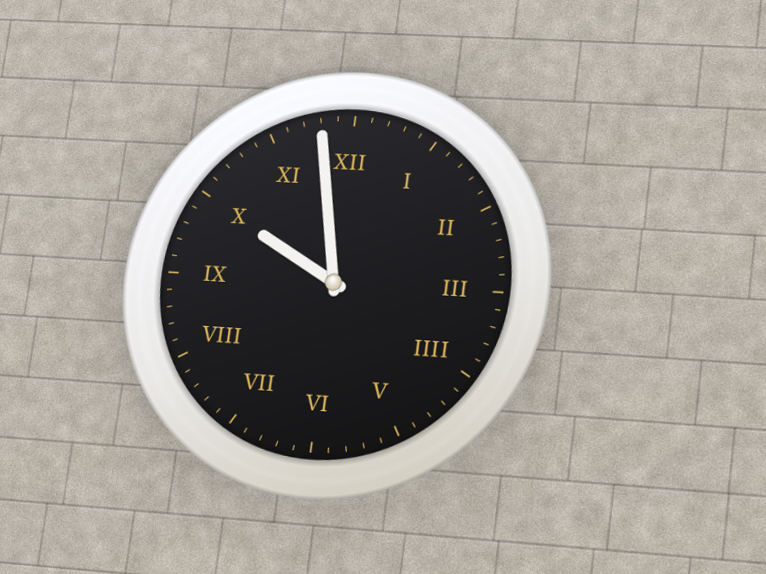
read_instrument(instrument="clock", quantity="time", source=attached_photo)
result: 9:58
